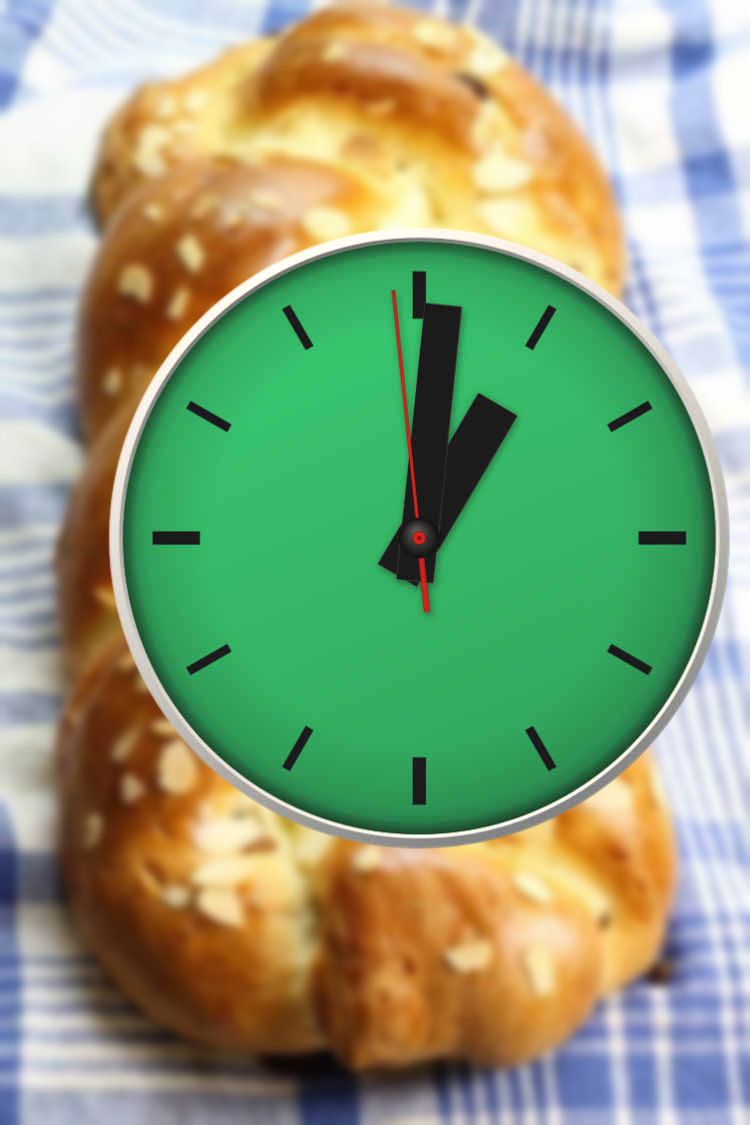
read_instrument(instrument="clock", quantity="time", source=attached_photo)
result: 1:00:59
